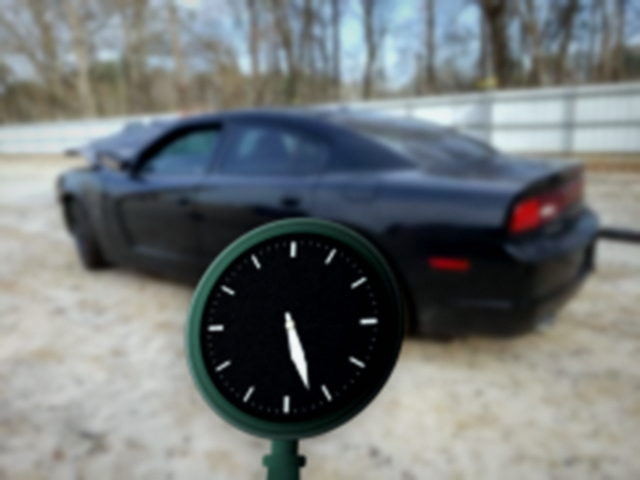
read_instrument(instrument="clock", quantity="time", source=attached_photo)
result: 5:27
